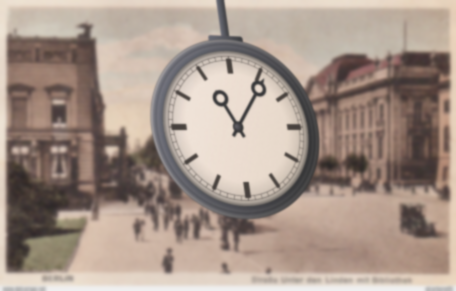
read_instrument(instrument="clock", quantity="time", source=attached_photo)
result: 11:06
